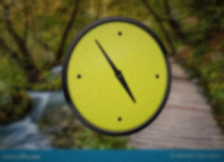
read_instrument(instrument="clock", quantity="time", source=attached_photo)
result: 4:54
